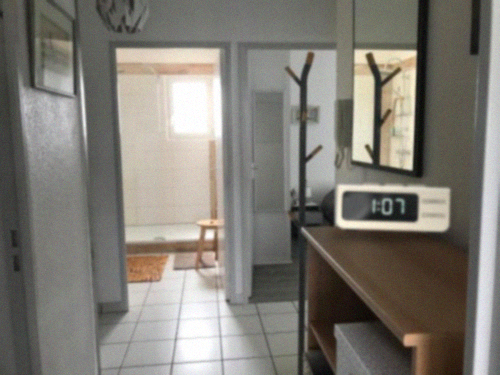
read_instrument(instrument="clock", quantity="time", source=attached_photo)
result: 1:07
